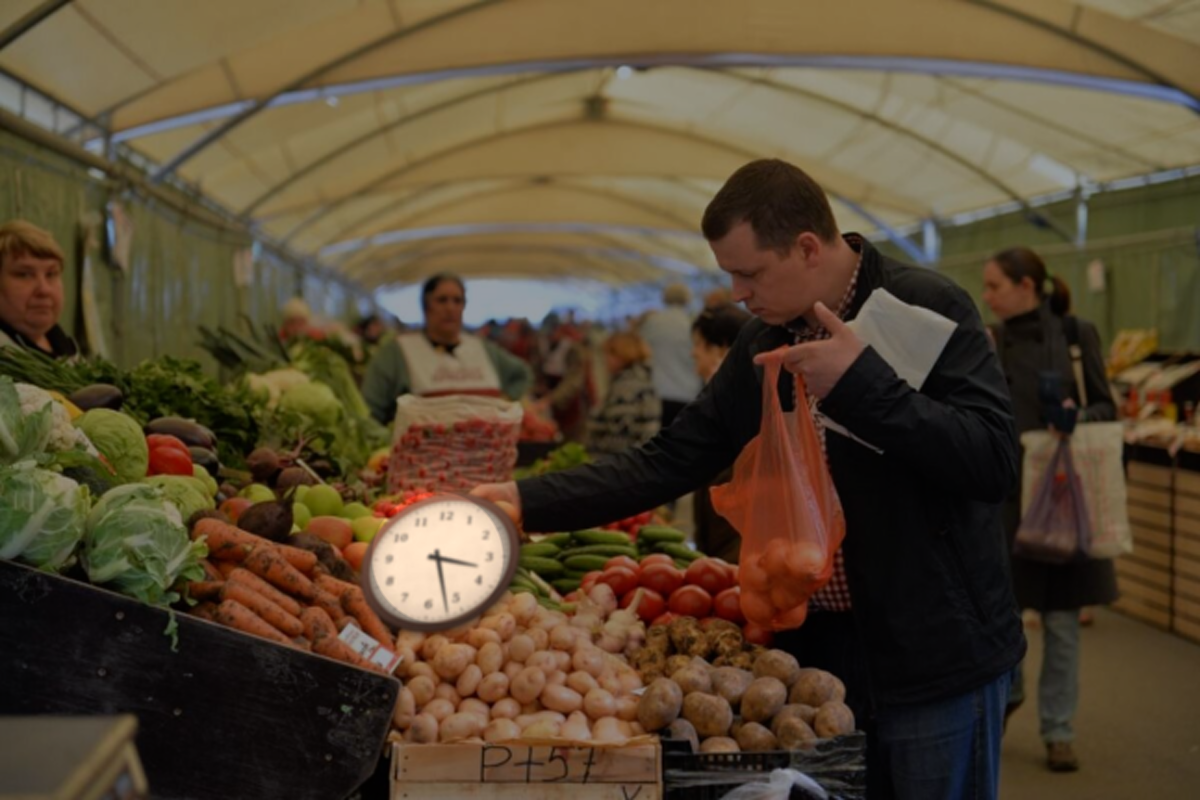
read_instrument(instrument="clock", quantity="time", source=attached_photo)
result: 3:27
